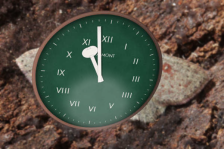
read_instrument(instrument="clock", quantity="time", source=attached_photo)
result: 10:58
